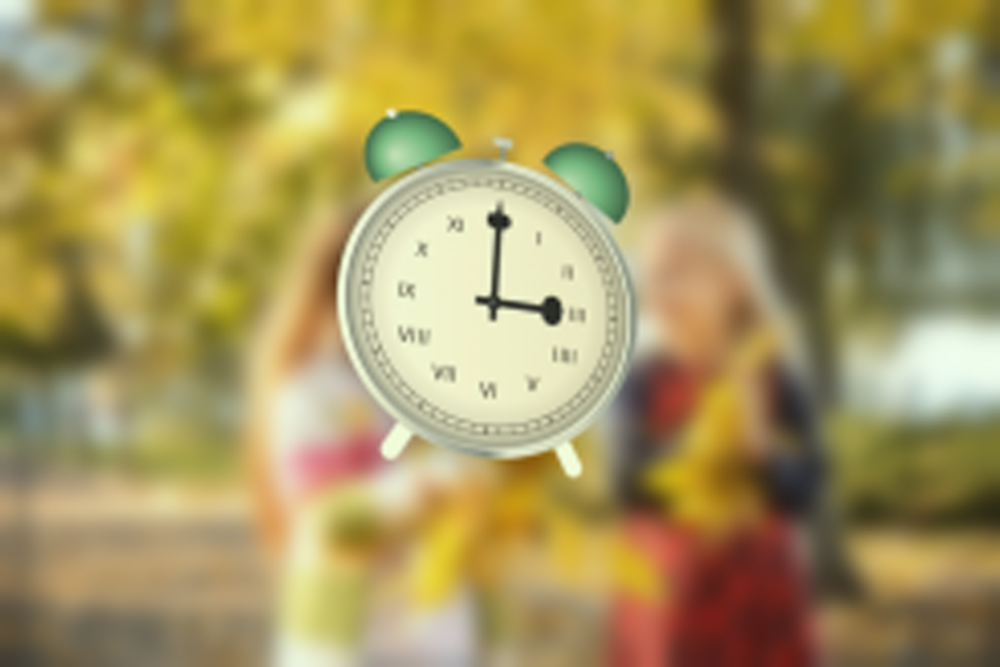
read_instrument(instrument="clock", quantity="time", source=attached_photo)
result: 3:00
